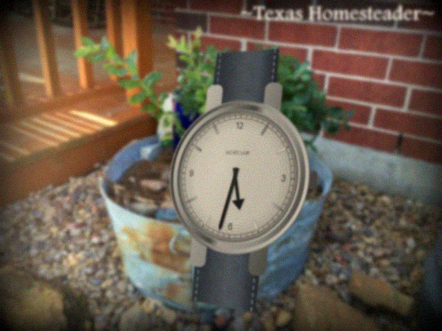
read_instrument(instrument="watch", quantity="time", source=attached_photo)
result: 5:32
